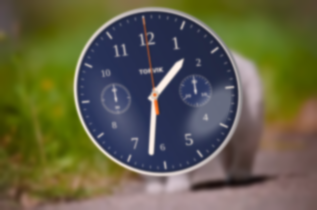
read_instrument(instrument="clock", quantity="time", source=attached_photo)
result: 1:32
